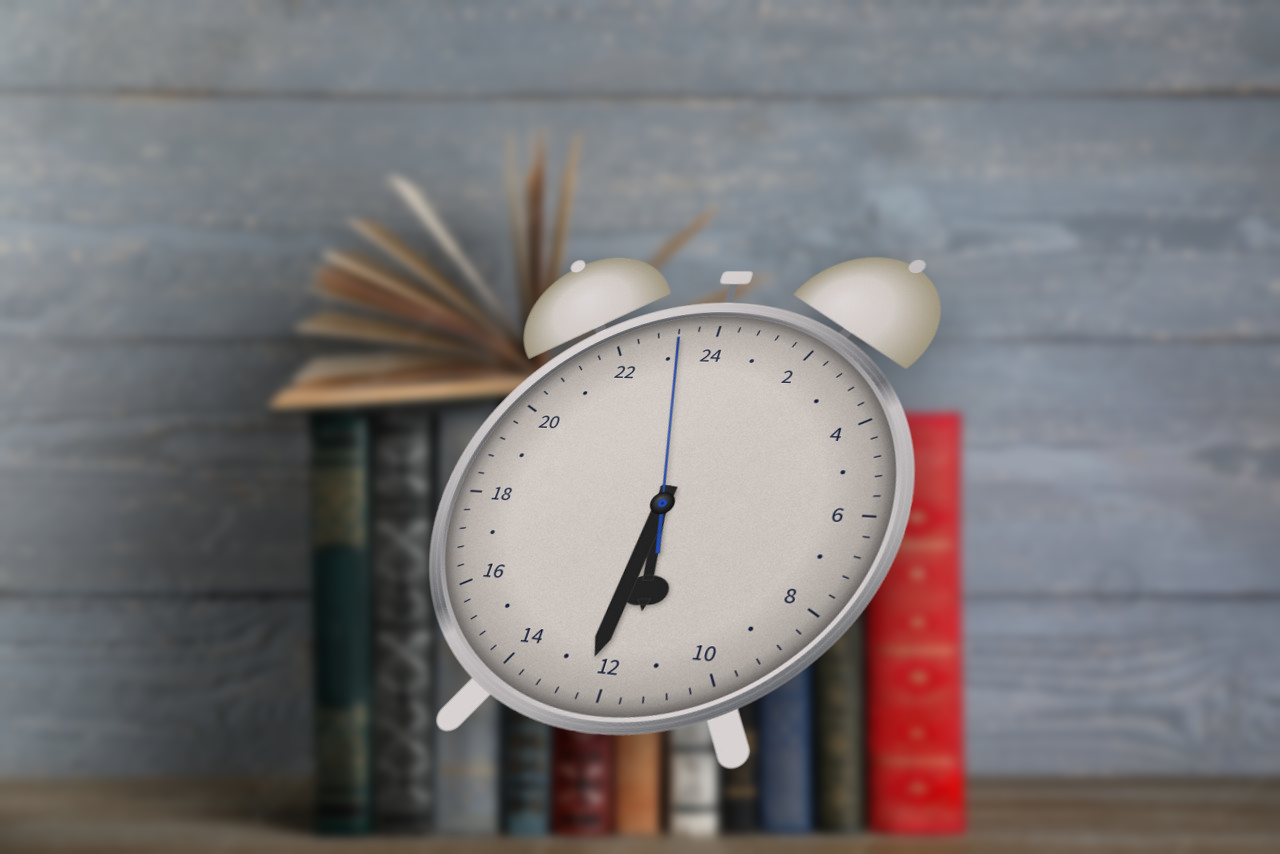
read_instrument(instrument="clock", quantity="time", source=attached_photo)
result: 11:30:58
